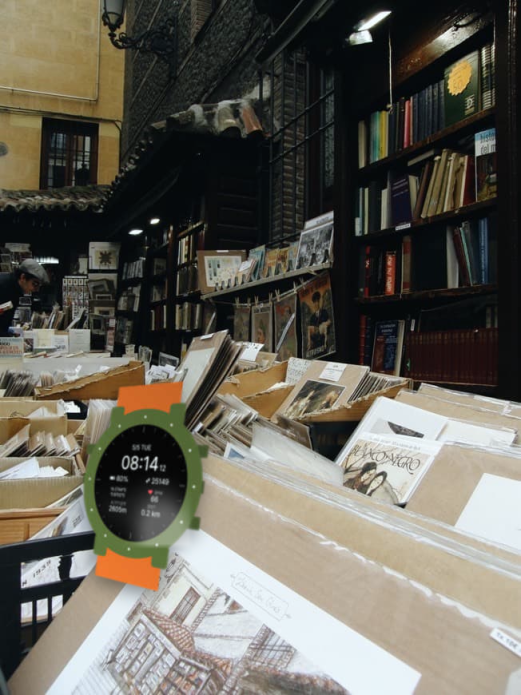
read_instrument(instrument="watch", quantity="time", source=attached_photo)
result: 8:14
